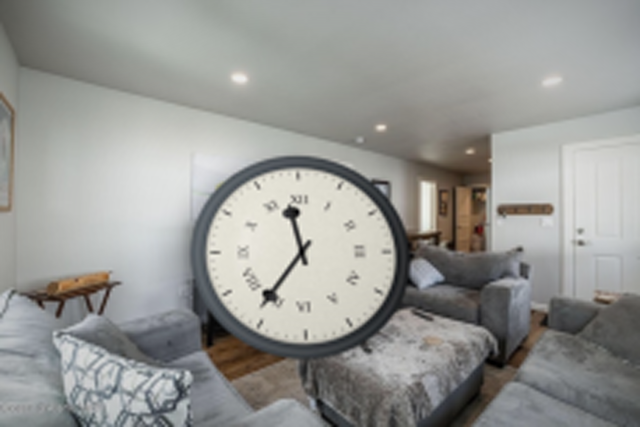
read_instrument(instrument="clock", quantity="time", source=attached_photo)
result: 11:36
